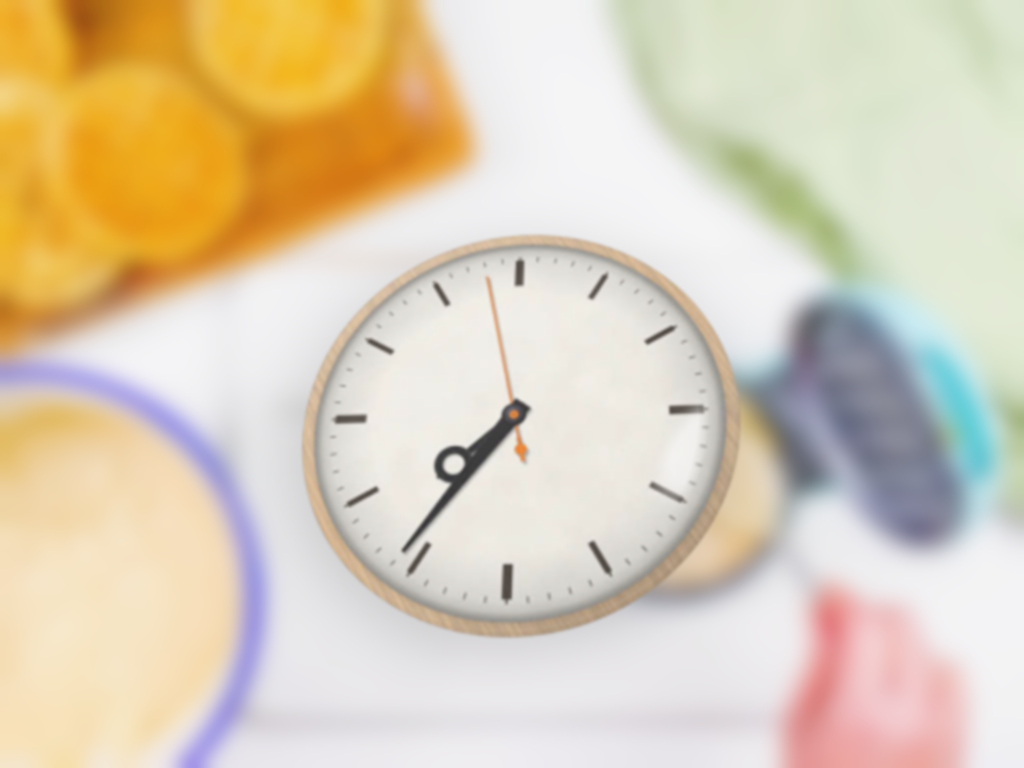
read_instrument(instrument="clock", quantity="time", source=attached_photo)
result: 7:35:58
